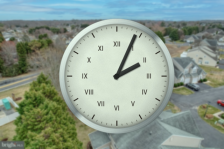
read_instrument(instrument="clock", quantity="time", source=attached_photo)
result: 2:04
